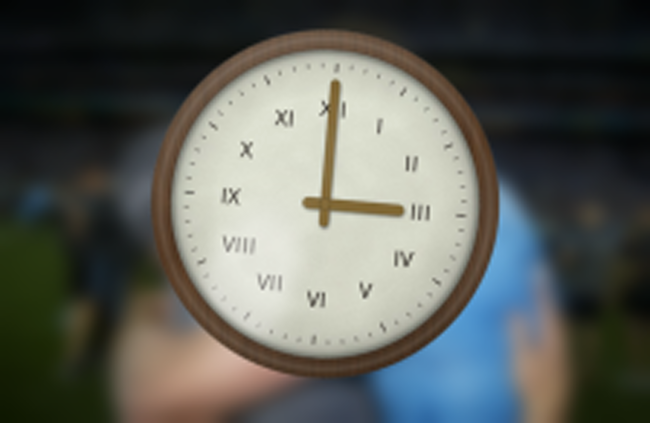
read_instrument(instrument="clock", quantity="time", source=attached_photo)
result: 3:00
